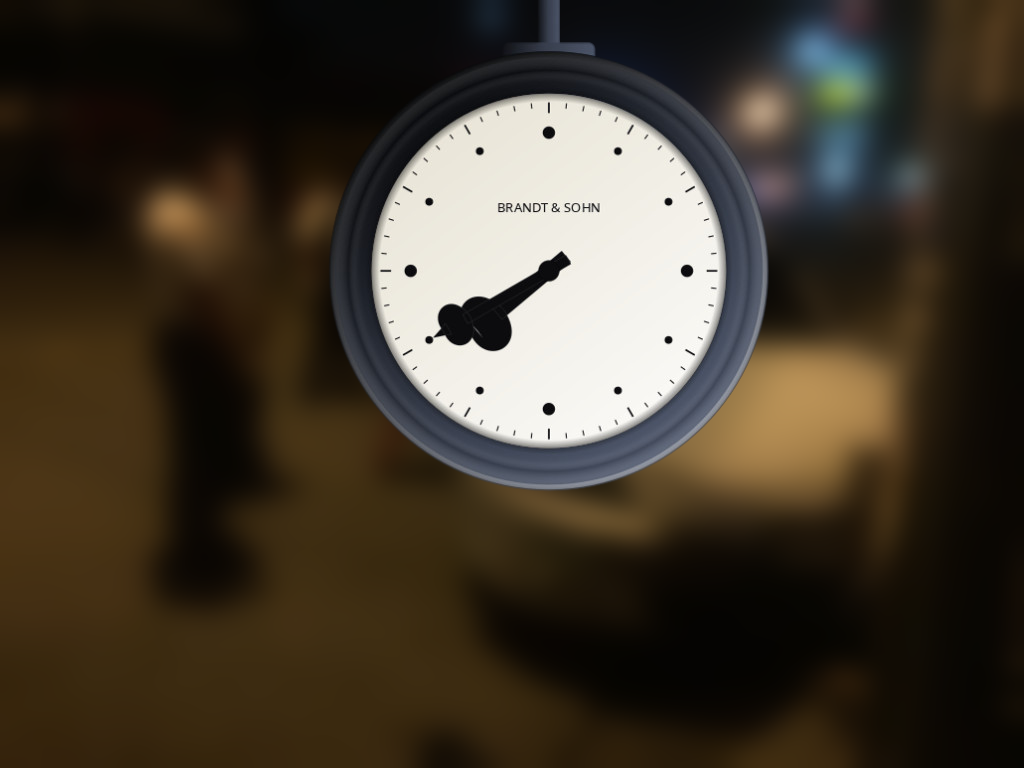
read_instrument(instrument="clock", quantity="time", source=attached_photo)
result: 7:40
